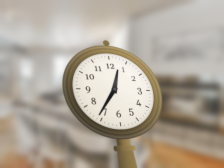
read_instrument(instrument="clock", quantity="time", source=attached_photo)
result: 12:36
